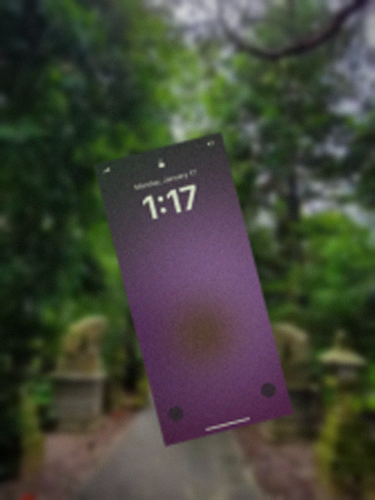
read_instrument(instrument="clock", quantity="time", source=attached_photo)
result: 1:17
